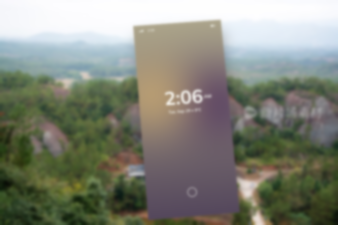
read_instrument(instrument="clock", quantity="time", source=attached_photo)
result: 2:06
